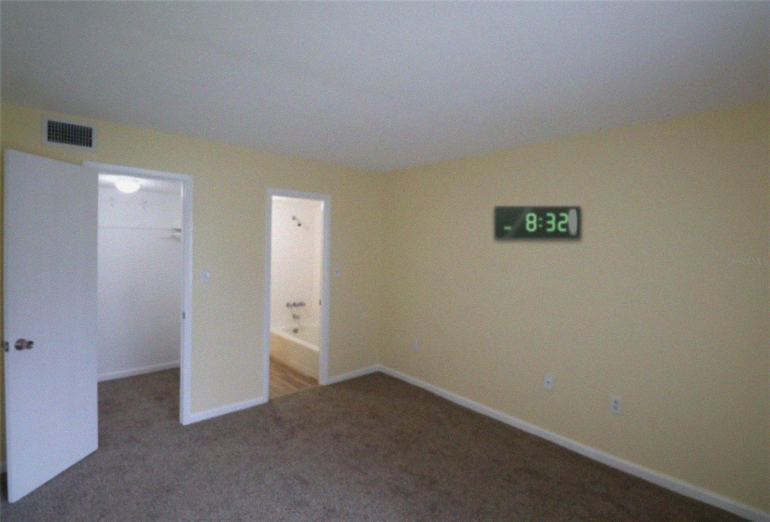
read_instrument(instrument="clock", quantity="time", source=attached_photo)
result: 8:32
